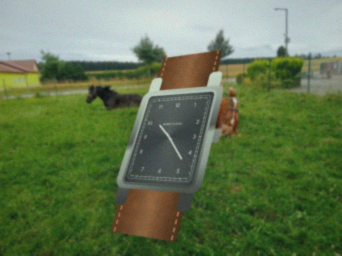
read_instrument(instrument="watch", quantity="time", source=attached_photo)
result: 10:23
